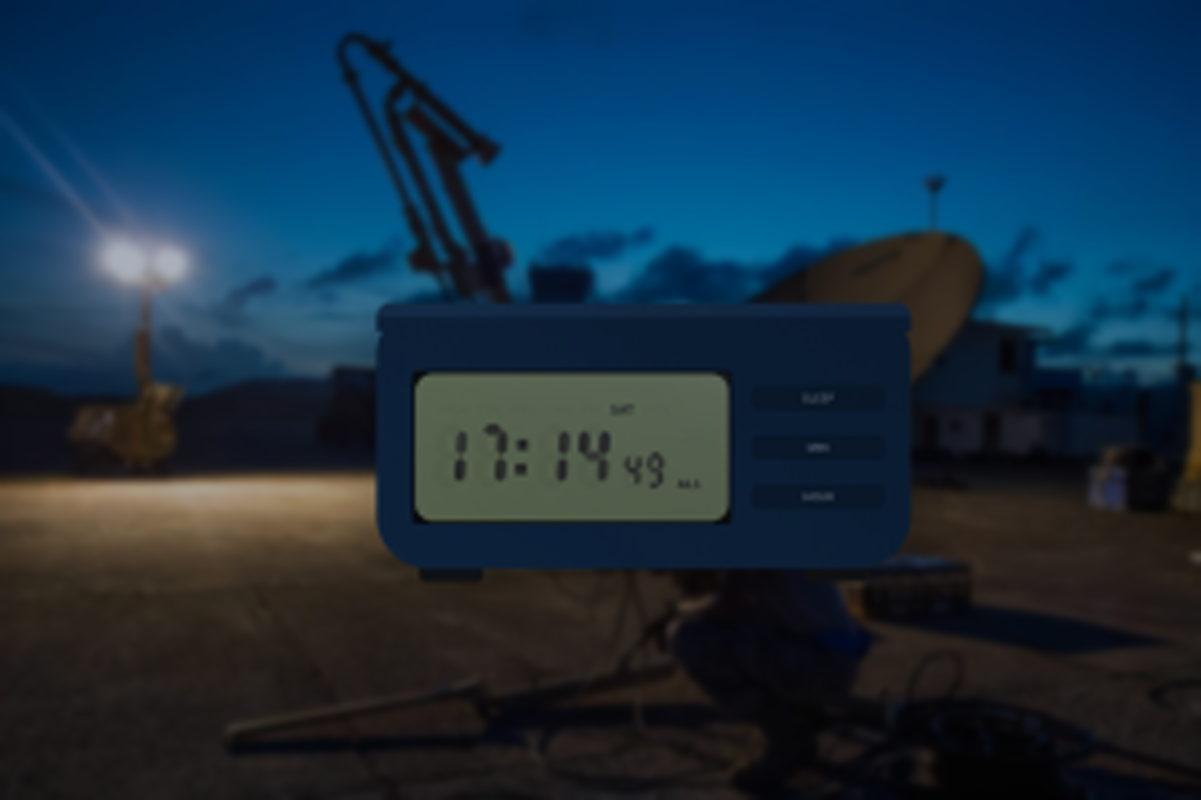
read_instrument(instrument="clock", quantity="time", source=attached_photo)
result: 17:14:49
